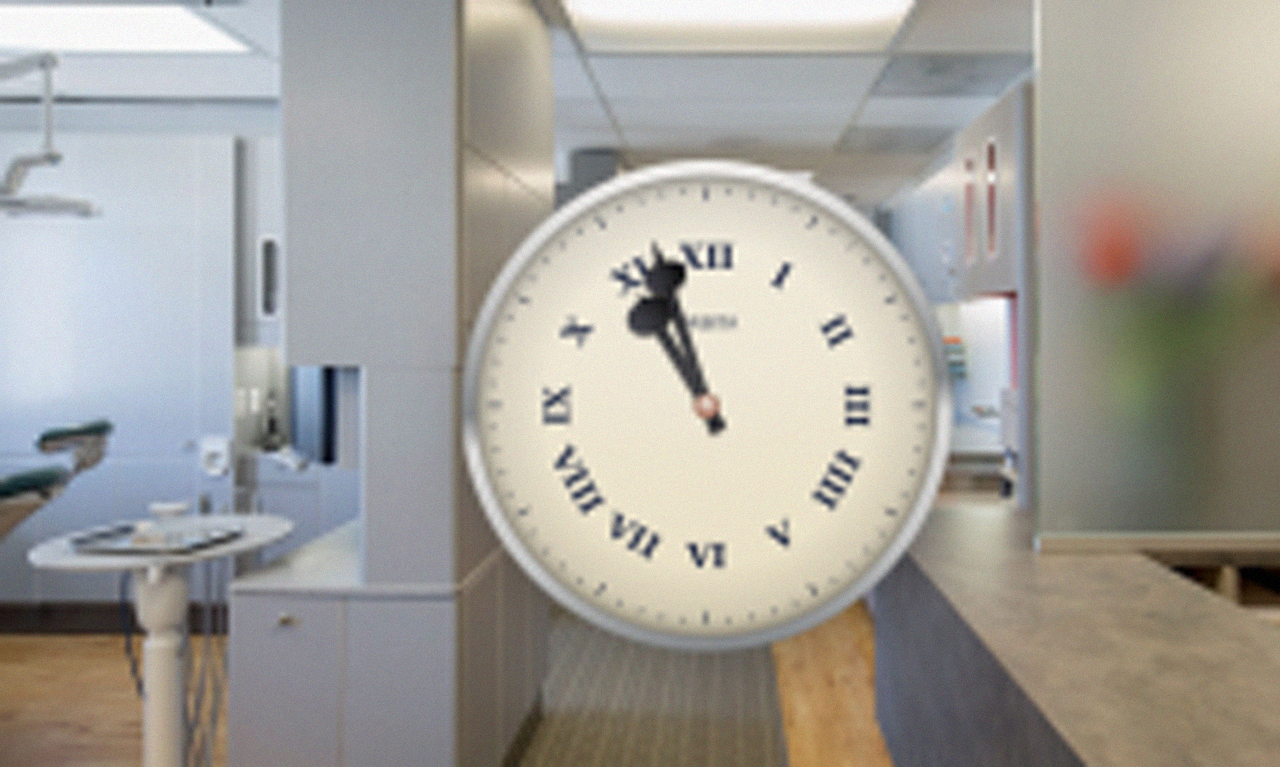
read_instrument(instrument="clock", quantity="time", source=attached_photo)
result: 10:57
